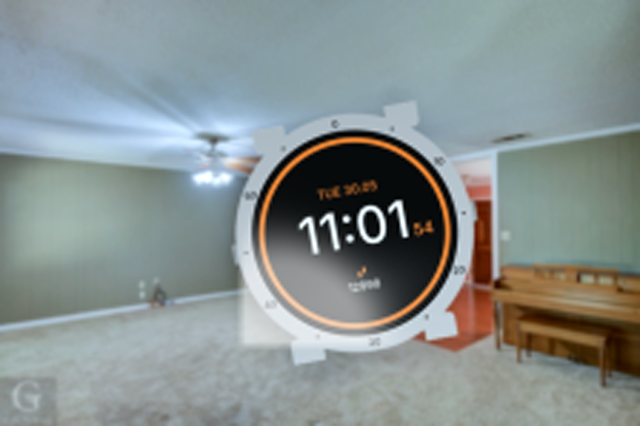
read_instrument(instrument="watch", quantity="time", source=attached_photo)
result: 11:01
